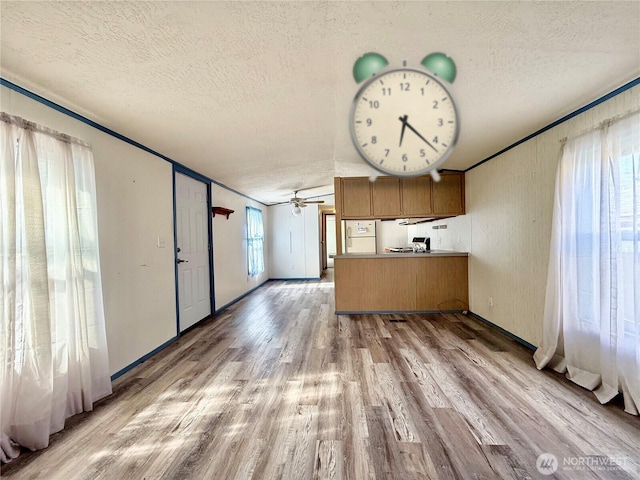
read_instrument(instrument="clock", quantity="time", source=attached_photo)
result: 6:22
